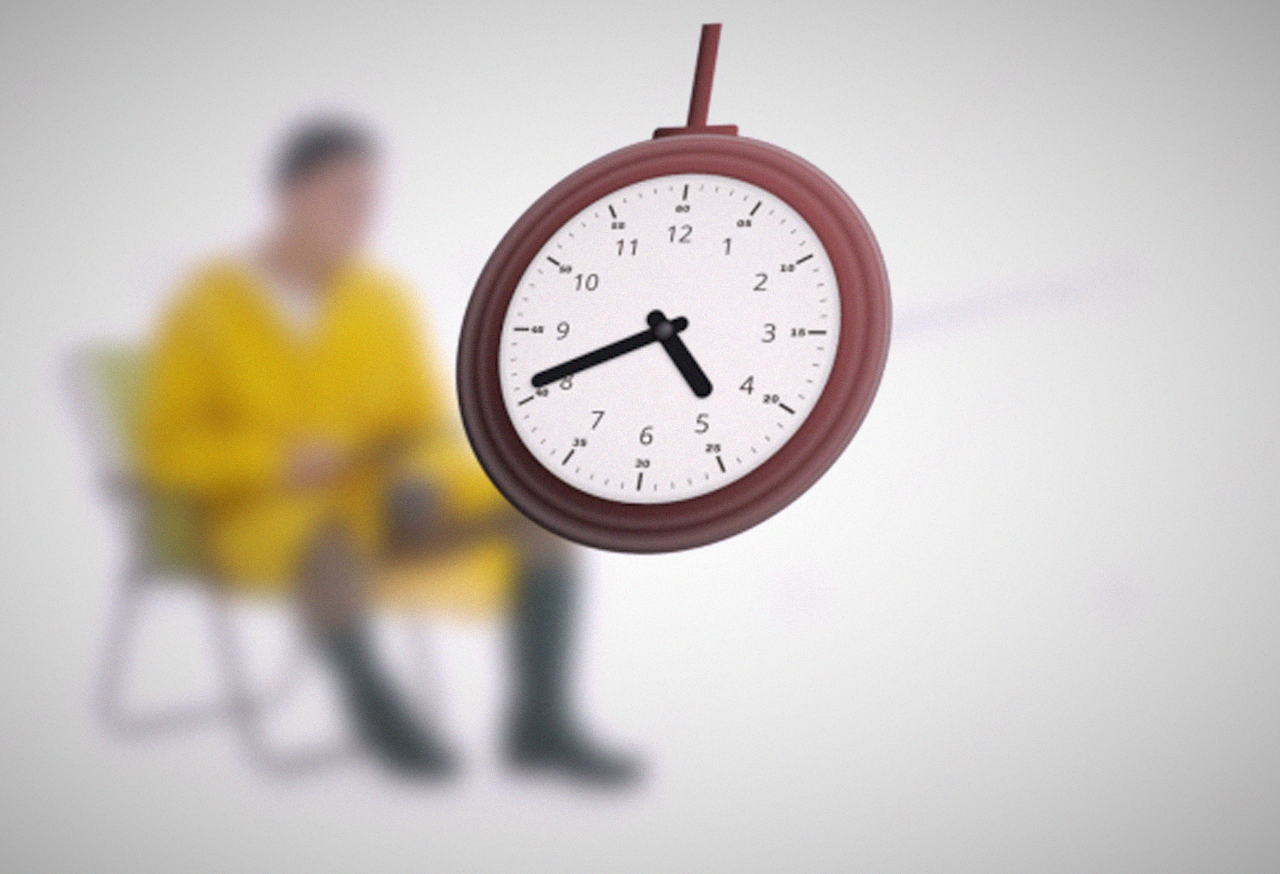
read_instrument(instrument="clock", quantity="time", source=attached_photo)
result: 4:41
